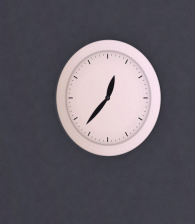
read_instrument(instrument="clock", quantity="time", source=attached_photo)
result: 12:37
